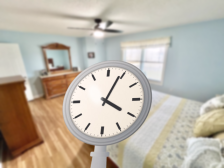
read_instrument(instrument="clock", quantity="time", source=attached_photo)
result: 4:04
